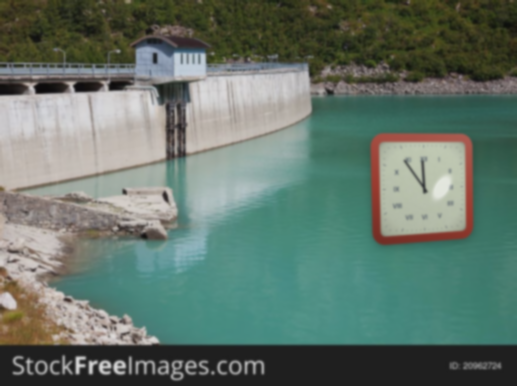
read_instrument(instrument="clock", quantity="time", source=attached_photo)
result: 11:54
